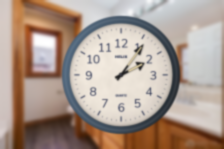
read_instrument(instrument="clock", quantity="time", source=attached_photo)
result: 2:06
